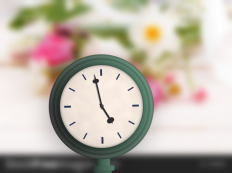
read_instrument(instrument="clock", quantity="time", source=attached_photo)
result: 4:58
